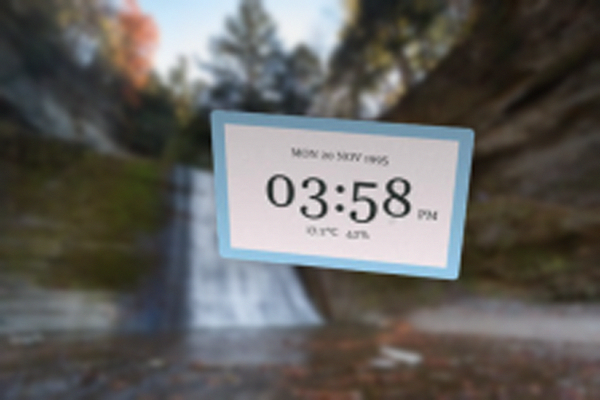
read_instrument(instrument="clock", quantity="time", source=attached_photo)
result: 3:58
